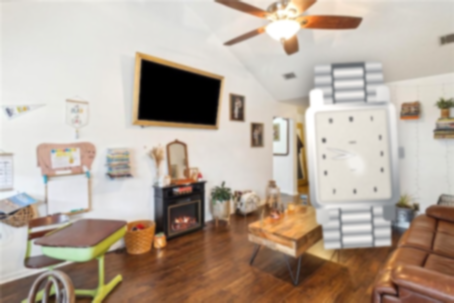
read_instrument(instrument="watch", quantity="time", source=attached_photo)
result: 8:48
